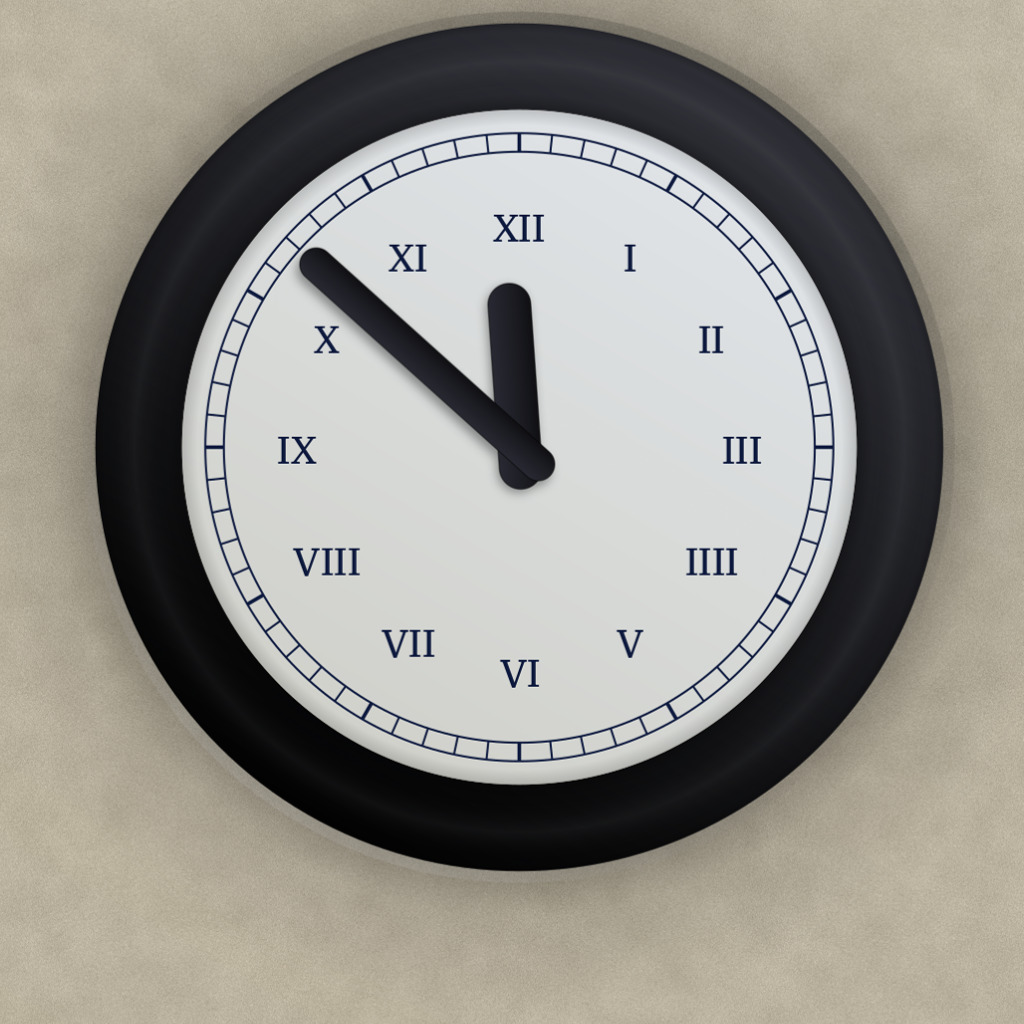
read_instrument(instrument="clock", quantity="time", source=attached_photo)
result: 11:52
